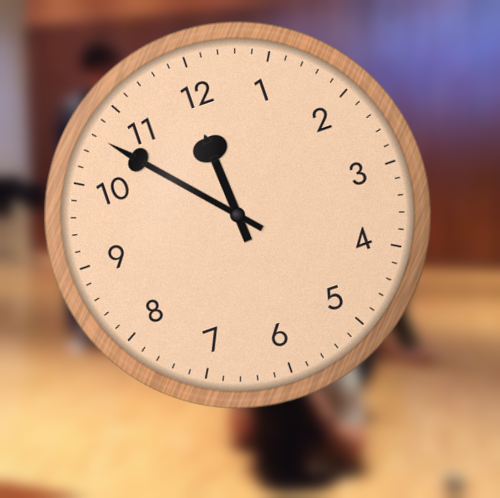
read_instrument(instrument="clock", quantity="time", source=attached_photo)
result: 11:53
